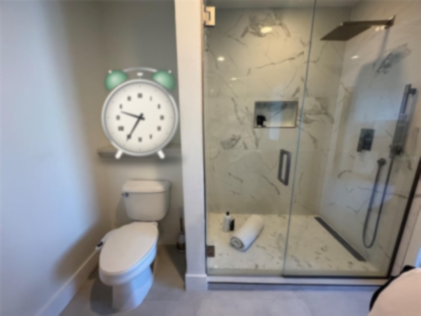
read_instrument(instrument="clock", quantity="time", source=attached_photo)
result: 9:35
